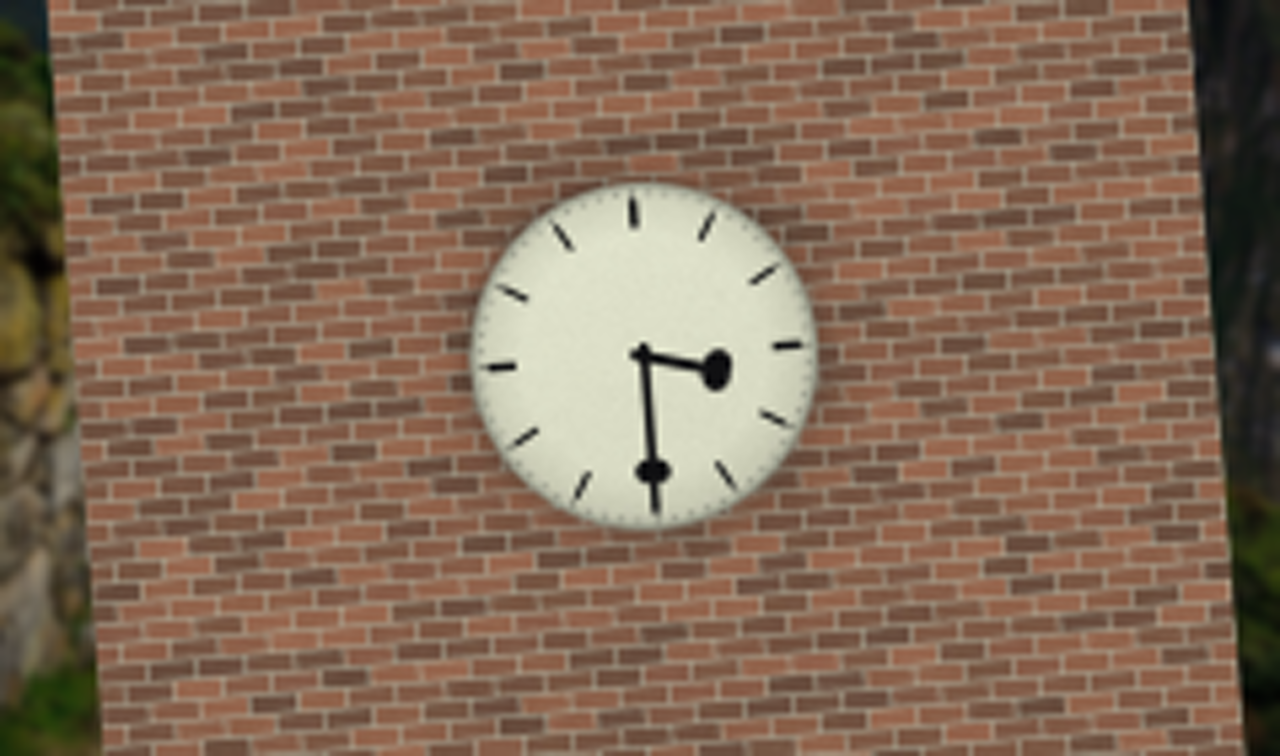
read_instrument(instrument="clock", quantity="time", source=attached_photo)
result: 3:30
